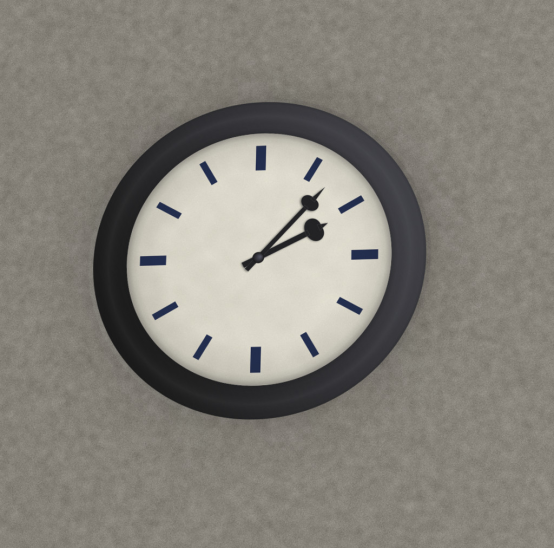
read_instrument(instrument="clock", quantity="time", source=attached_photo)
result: 2:07
